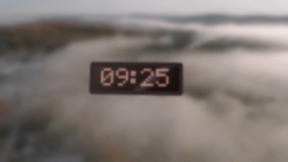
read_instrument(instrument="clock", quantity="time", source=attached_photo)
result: 9:25
